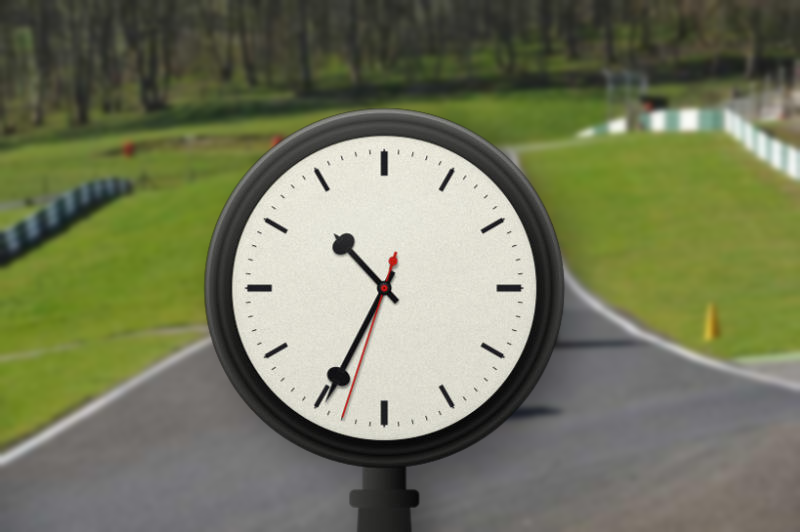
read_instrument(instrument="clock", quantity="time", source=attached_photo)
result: 10:34:33
